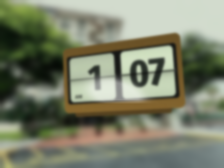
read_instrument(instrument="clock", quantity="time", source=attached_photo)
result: 1:07
